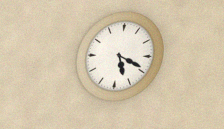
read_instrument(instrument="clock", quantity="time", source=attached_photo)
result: 5:19
